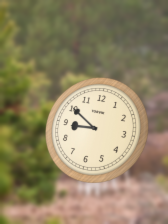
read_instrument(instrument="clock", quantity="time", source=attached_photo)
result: 8:50
